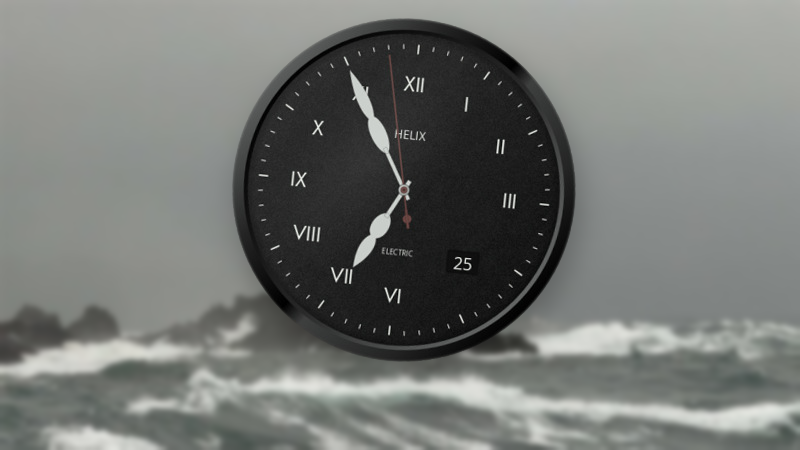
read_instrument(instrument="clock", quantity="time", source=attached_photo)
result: 6:54:58
